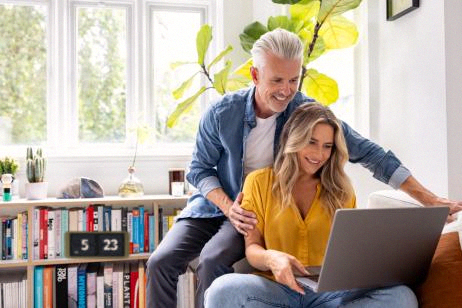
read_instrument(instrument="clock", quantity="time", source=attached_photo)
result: 5:23
